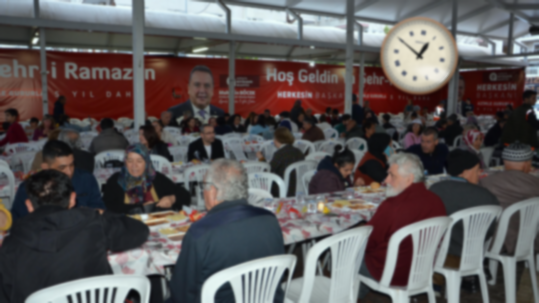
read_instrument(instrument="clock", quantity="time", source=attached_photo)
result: 12:50
